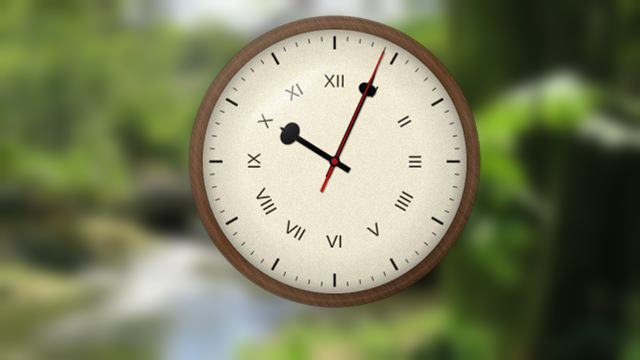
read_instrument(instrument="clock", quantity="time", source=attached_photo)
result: 10:04:04
